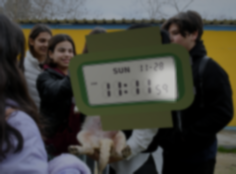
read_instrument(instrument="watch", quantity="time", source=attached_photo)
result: 11:11
